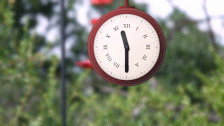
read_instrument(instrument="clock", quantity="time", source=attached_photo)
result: 11:30
